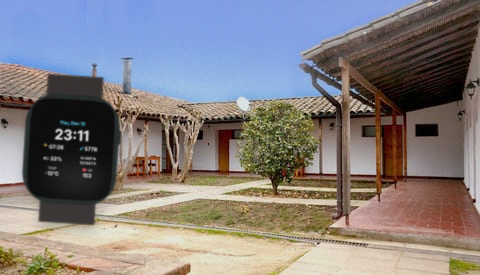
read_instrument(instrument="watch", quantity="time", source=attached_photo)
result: 23:11
